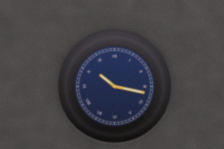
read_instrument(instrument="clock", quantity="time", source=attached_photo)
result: 10:17
